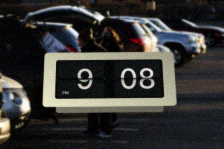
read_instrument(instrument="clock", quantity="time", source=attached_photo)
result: 9:08
